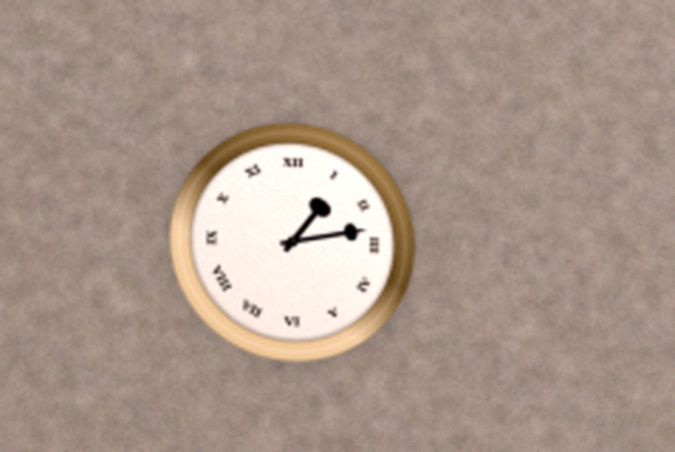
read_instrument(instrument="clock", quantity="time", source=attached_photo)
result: 1:13
